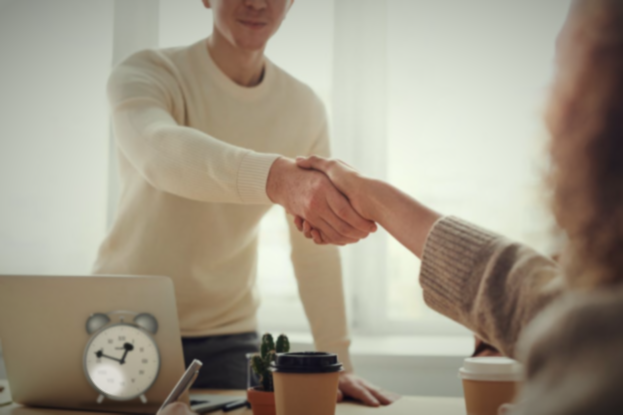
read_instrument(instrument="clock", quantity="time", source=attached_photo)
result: 12:48
